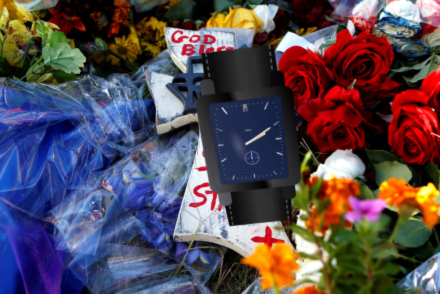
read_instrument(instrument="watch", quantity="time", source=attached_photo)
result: 2:10
